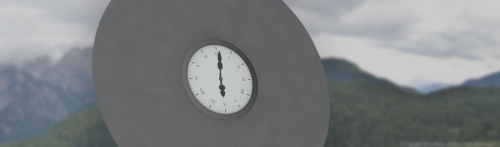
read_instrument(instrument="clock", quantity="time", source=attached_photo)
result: 6:01
